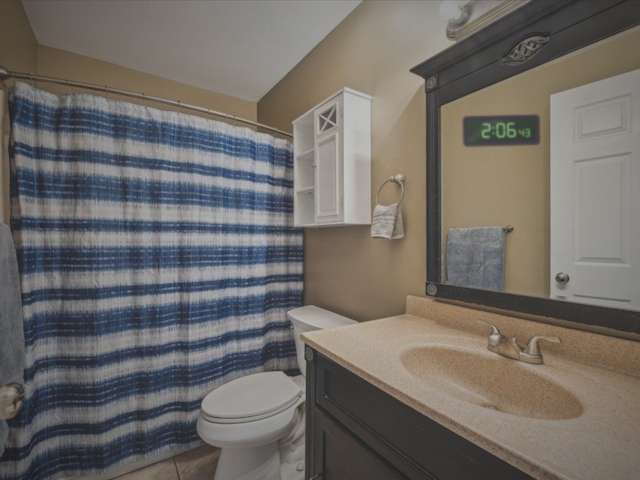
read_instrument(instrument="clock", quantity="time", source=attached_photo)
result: 2:06
